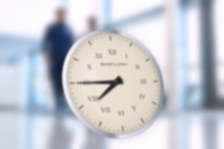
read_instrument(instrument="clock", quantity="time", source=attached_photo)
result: 7:45
